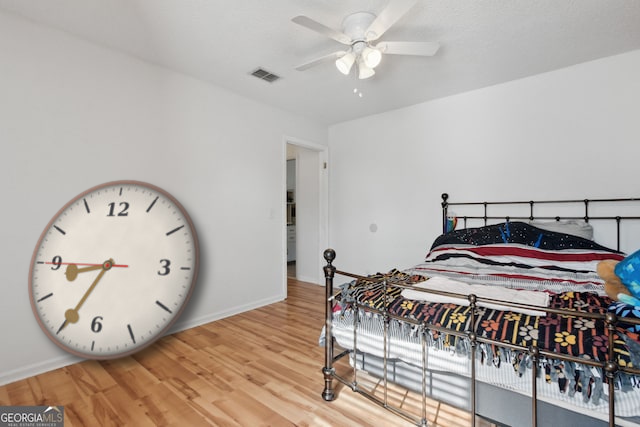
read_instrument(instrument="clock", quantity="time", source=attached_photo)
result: 8:34:45
